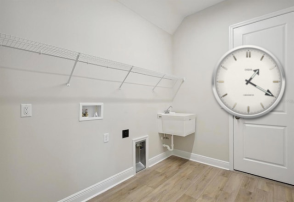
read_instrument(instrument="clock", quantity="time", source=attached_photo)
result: 1:20
